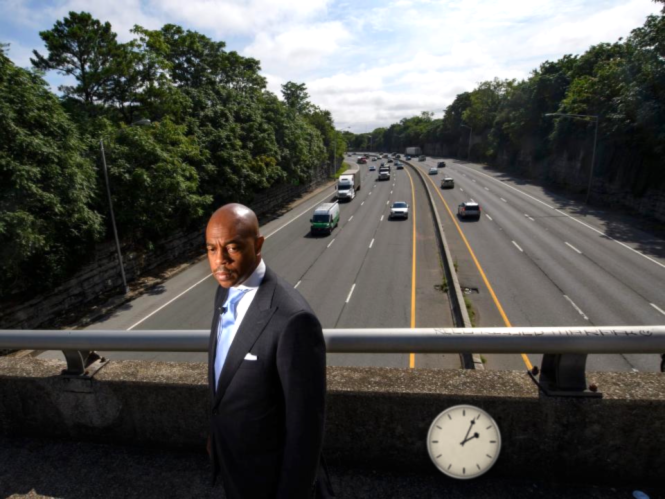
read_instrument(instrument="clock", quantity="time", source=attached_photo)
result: 2:04
